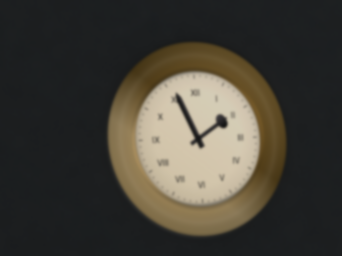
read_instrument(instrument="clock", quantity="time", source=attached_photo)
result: 1:56
